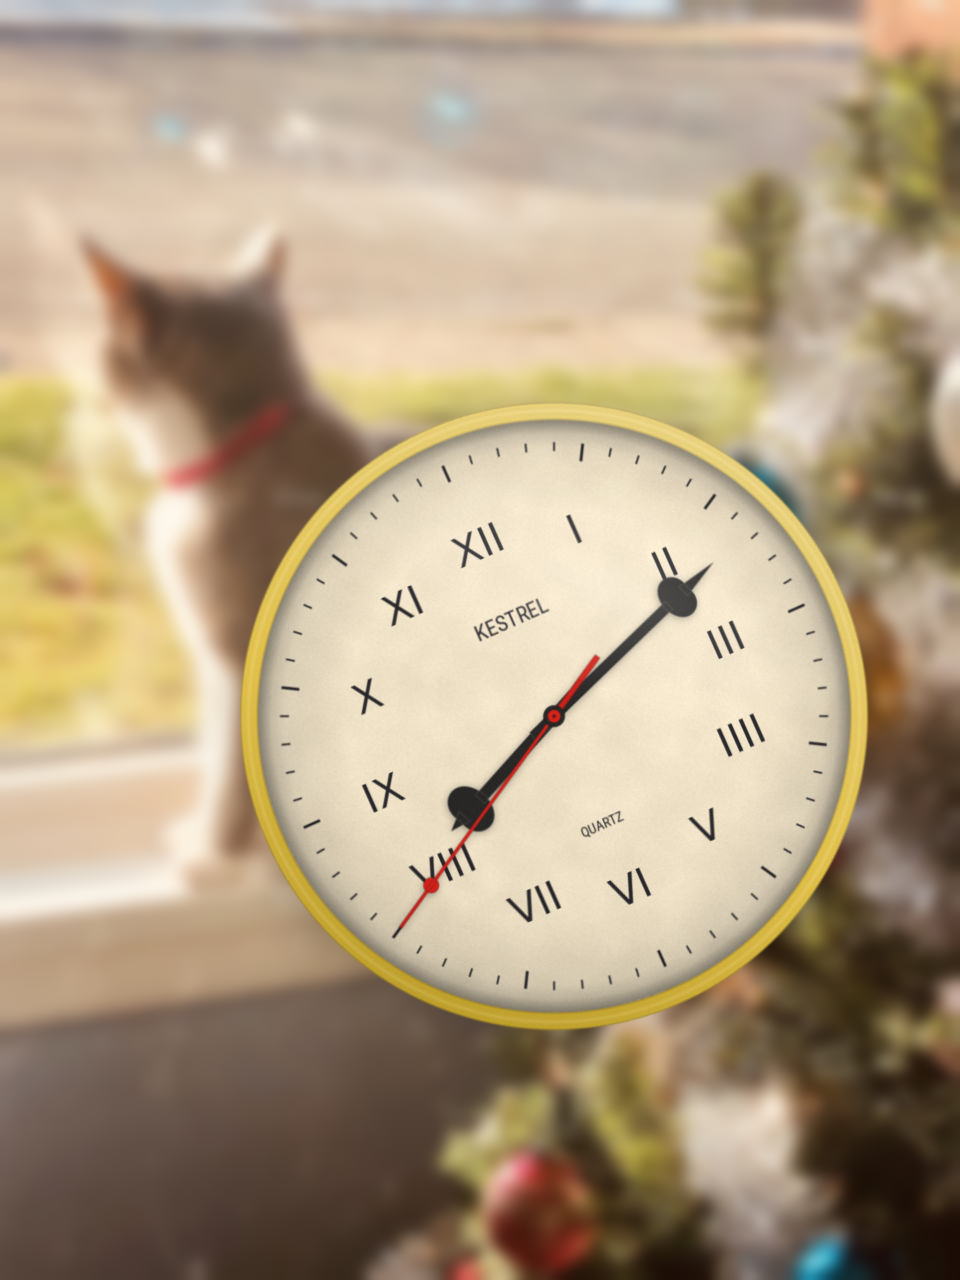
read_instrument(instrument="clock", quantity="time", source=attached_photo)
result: 8:11:40
